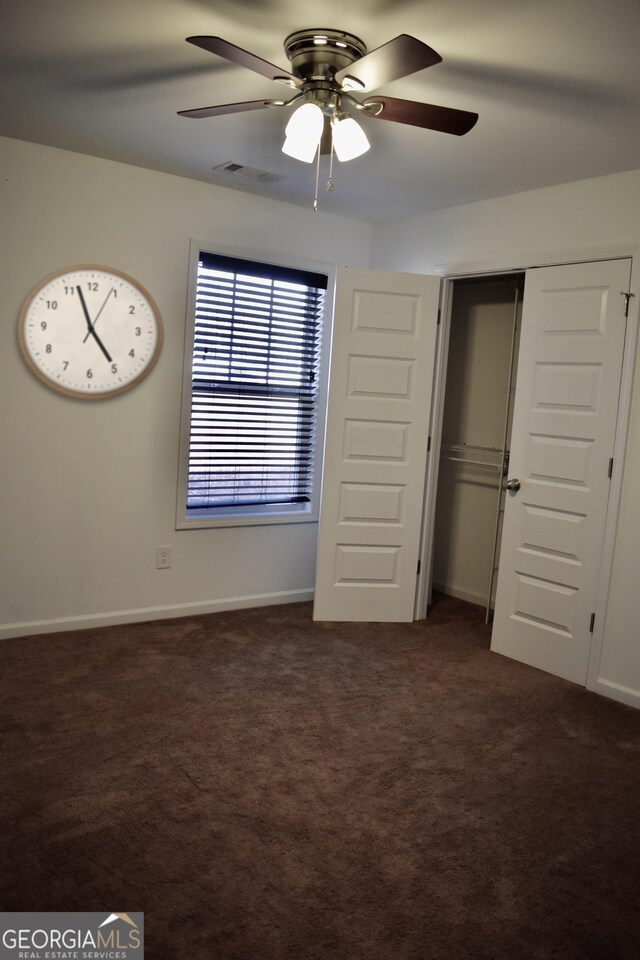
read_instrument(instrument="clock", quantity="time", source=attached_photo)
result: 4:57:04
